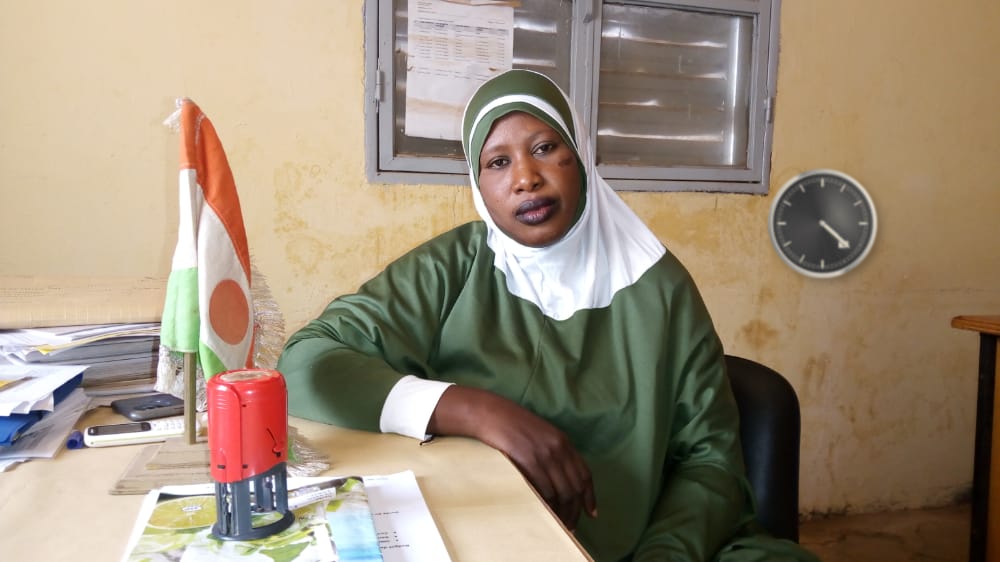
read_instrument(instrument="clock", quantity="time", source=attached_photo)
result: 4:22
